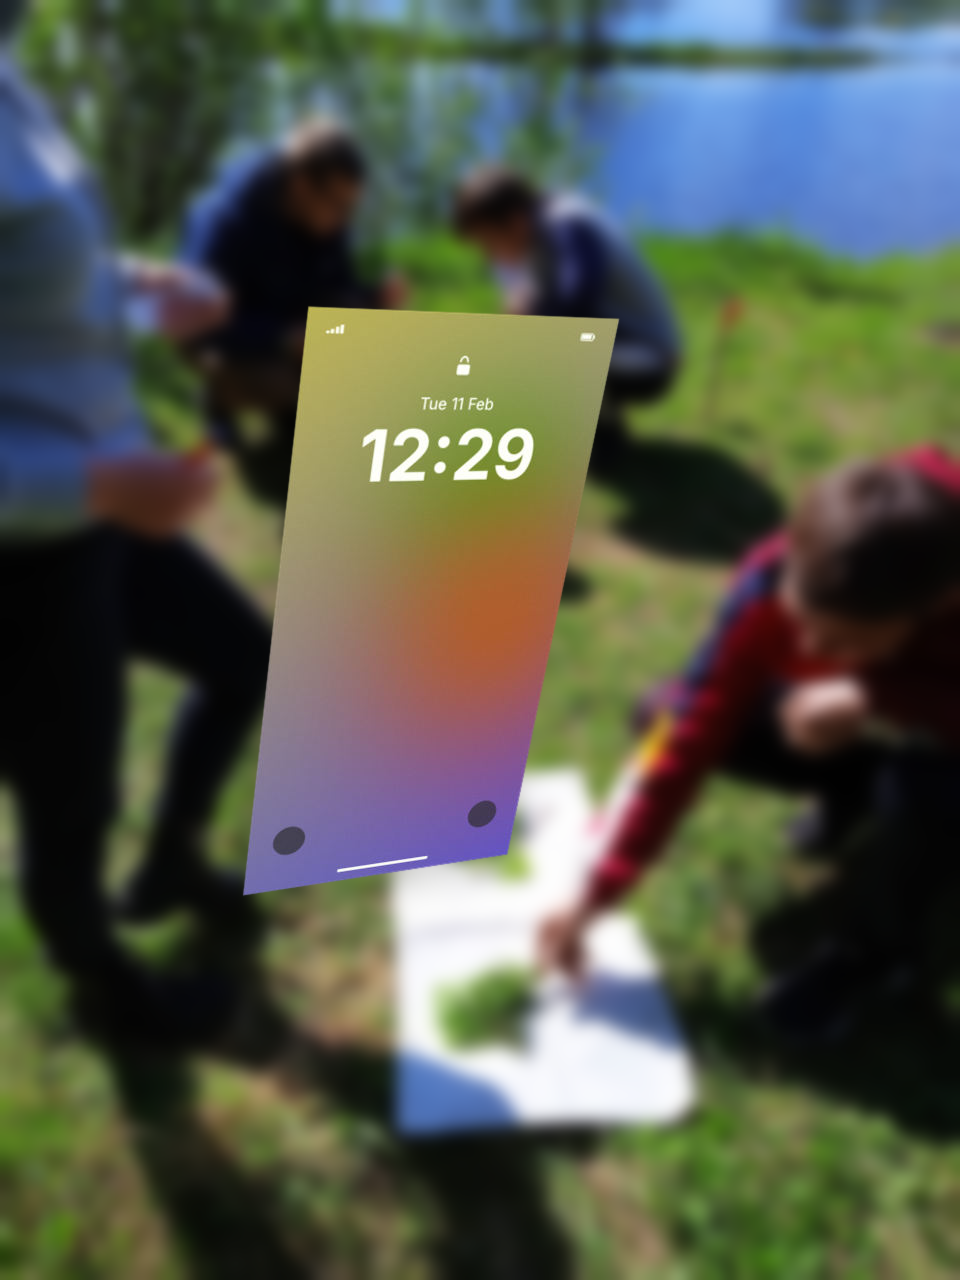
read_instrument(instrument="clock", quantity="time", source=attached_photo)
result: 12:29
